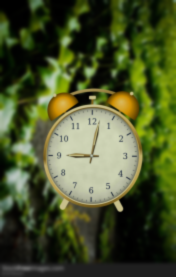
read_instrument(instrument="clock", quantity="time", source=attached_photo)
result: 9:02
